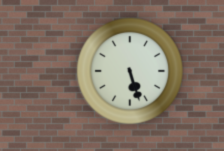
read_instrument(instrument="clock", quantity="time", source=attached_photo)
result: 5:27
